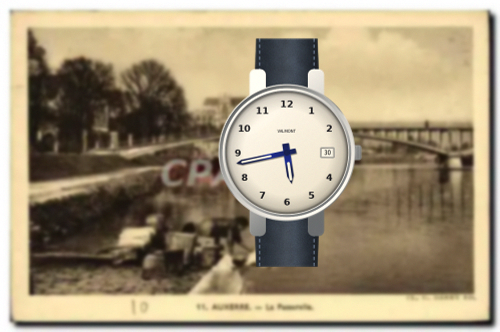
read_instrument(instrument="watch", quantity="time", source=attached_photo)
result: 5:43
